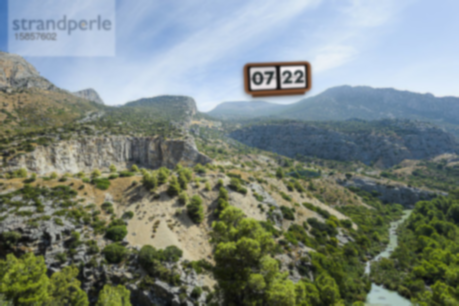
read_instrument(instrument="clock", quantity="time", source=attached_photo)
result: 7:22
